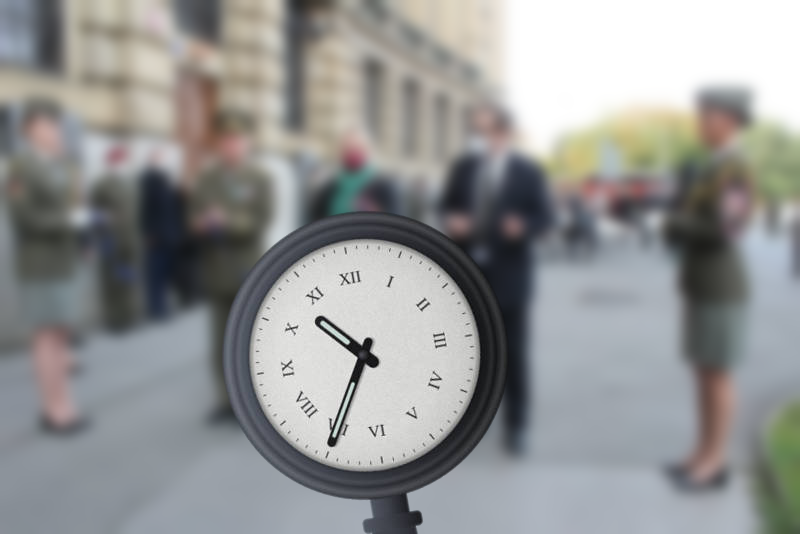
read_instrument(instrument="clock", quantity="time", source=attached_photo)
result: 10:35
